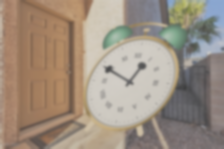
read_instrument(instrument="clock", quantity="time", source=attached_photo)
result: 12:49
